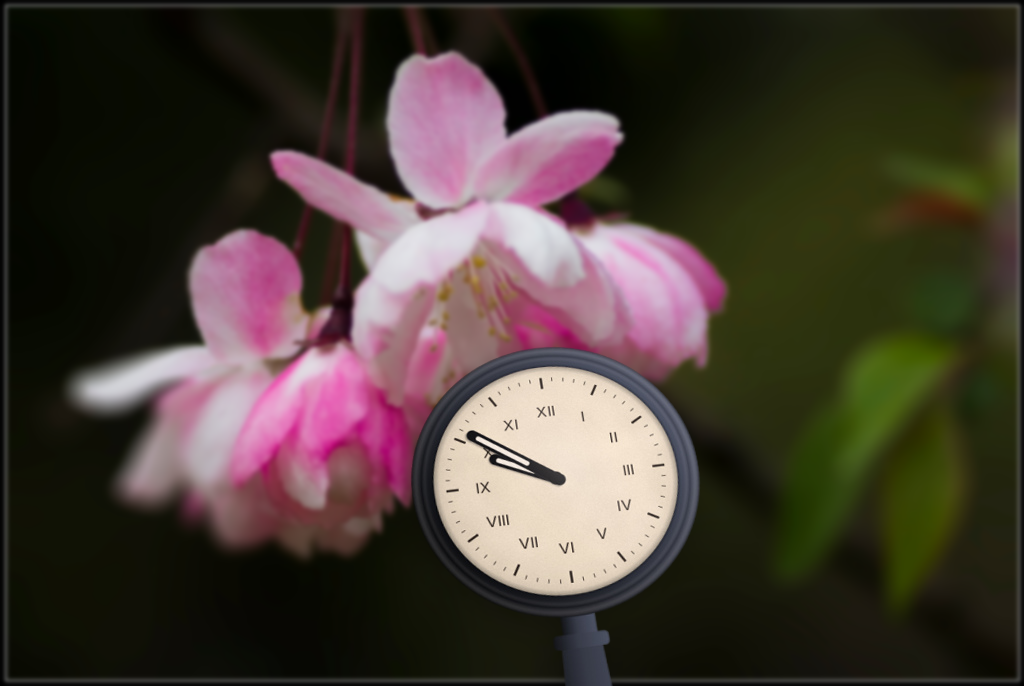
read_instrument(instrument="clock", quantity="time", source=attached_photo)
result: 9:51
